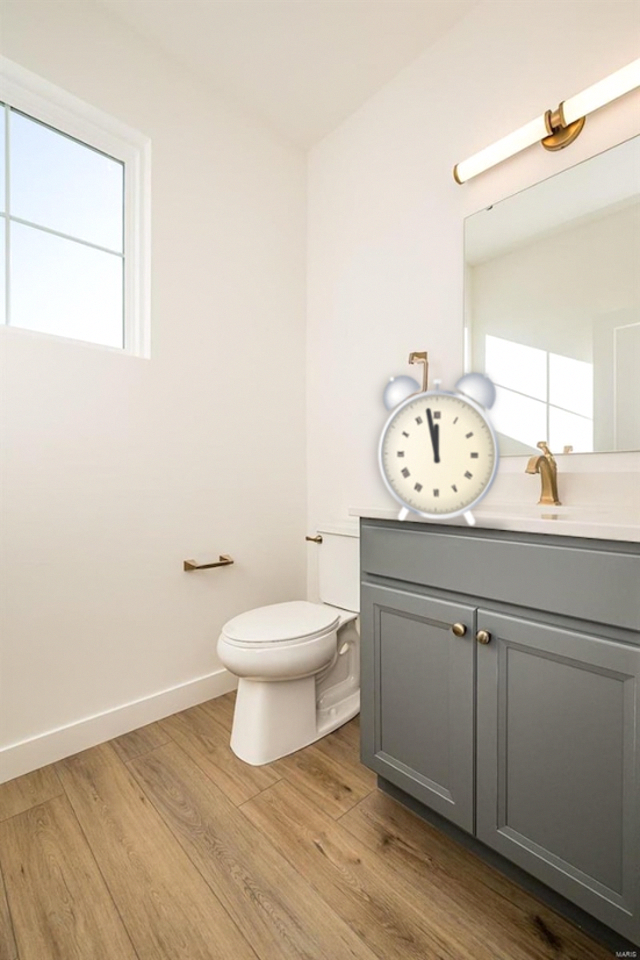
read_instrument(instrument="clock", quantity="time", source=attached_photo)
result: 11:58
